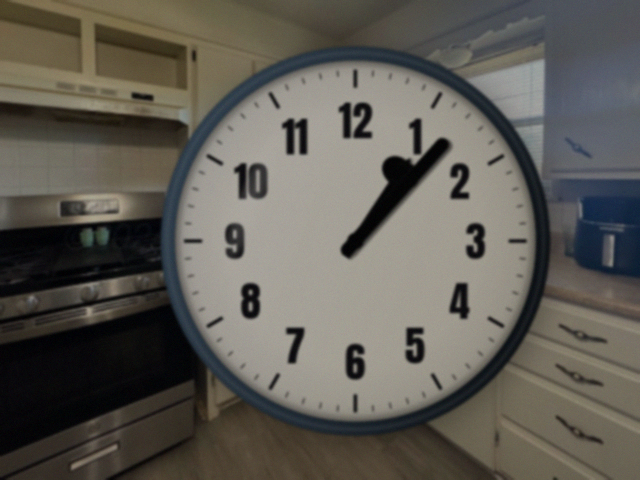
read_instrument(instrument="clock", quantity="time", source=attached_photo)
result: 1:07
